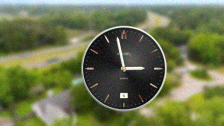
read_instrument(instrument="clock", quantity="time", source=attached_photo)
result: 2:58
